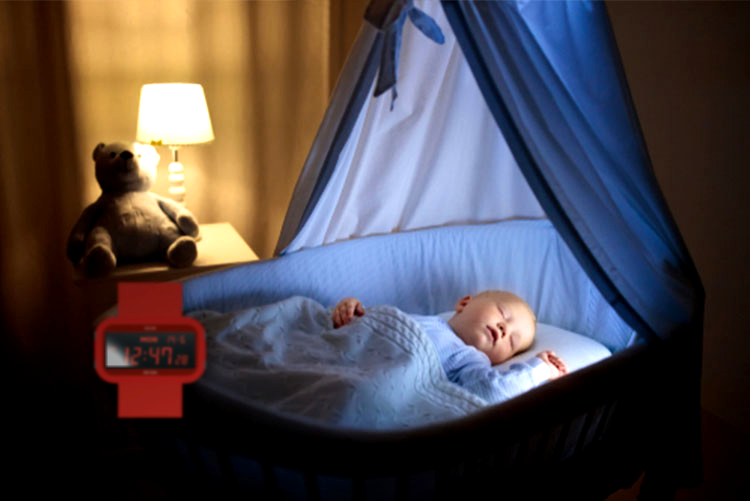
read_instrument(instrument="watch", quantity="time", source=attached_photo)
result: 12:47
